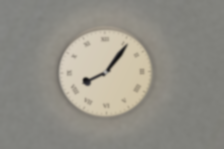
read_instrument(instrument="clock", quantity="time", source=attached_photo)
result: 8:06
